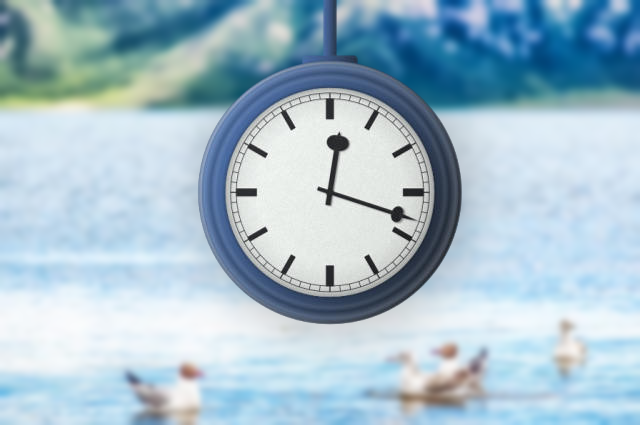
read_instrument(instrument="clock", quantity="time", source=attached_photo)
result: 12:18
